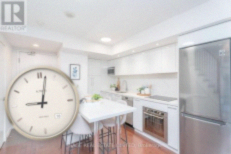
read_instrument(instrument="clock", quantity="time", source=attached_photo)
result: 9:02
